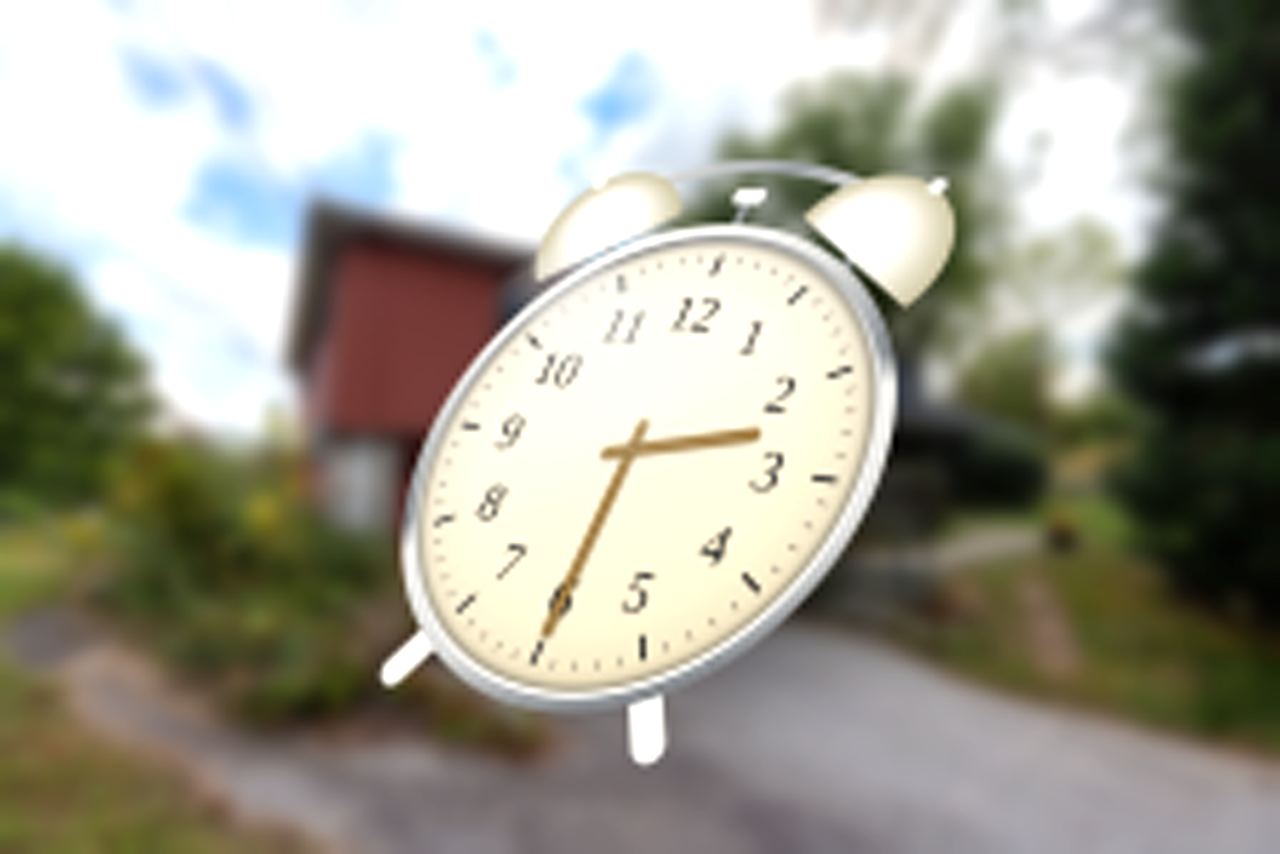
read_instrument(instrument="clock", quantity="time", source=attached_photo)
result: 2:30
